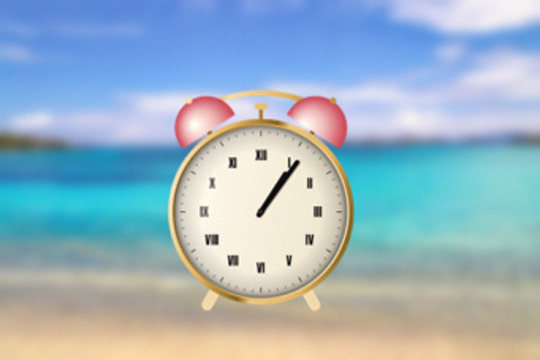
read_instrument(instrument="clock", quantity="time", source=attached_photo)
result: 1:06
